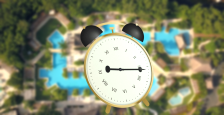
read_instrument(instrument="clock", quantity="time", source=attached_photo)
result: 9:16
